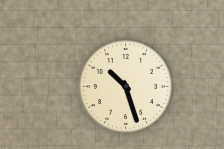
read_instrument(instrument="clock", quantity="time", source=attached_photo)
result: 10:27
